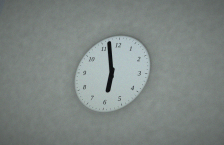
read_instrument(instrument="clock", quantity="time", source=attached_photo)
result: 5:57
